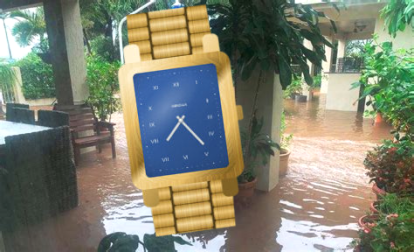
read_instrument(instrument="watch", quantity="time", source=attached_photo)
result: 7:24
